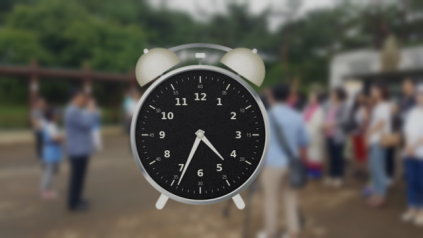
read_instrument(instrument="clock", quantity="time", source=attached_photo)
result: 4:34
